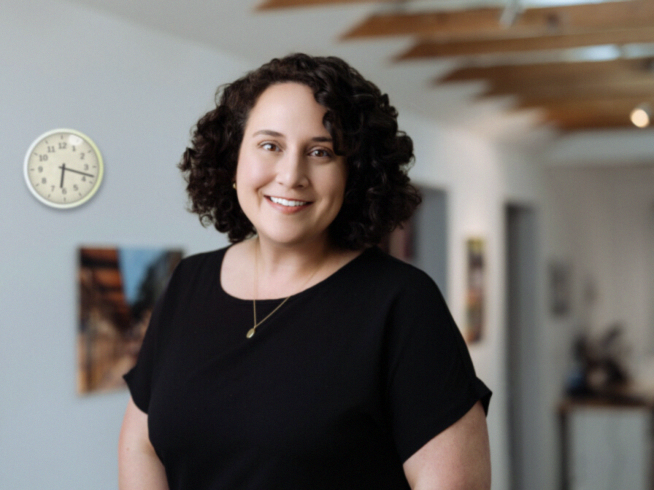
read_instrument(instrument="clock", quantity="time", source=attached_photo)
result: 6:18
